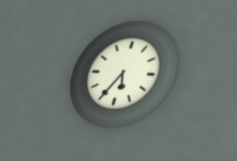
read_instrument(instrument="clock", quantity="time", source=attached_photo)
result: 5:35
